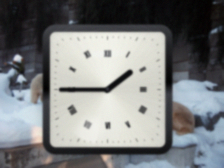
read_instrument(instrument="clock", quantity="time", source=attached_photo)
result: 1:45
